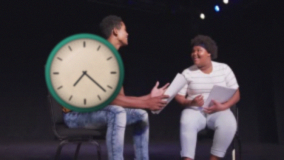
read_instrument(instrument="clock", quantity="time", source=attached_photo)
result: 7:22
